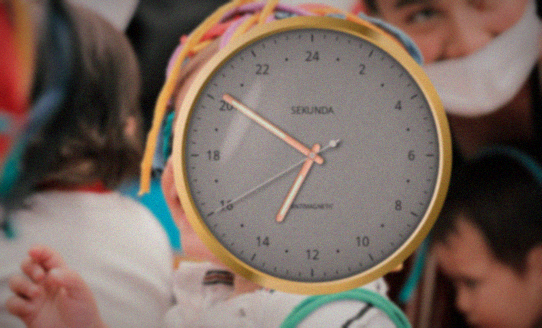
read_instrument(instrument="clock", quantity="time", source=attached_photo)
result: 13:50:40
